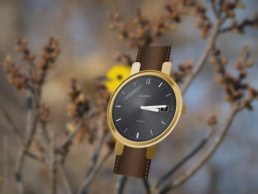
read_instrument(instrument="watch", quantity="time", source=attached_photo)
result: 3:14
